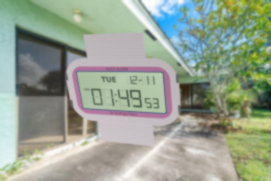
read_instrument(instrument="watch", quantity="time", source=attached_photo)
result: 1:49:53
